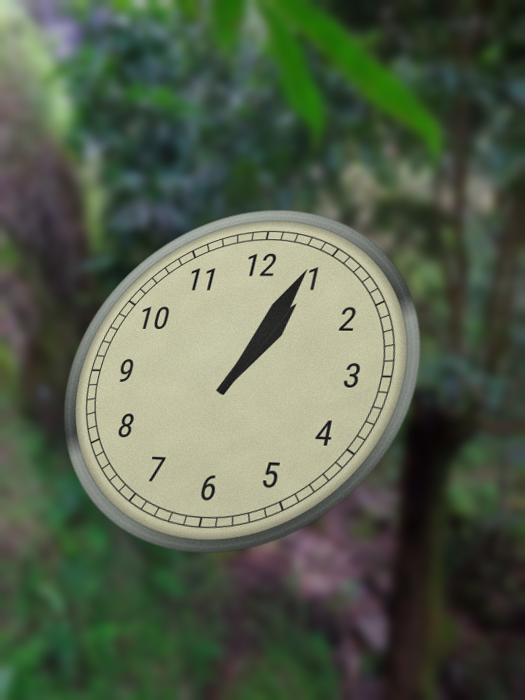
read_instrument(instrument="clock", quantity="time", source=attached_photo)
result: 1:04
